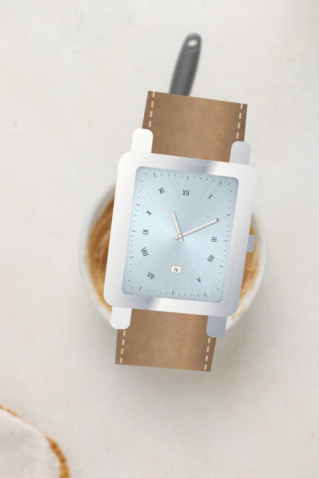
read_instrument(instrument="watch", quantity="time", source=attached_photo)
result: 11:10
